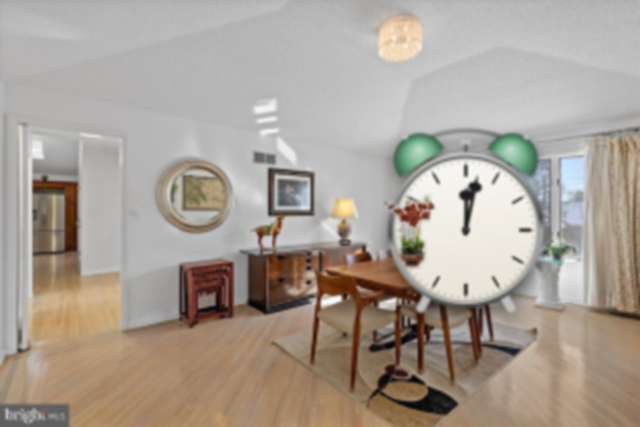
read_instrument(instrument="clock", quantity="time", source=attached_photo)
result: 12:02
